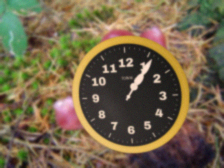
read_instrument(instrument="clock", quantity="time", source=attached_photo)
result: 1:06
